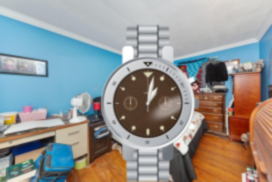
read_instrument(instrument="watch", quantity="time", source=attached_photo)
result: 1:02
